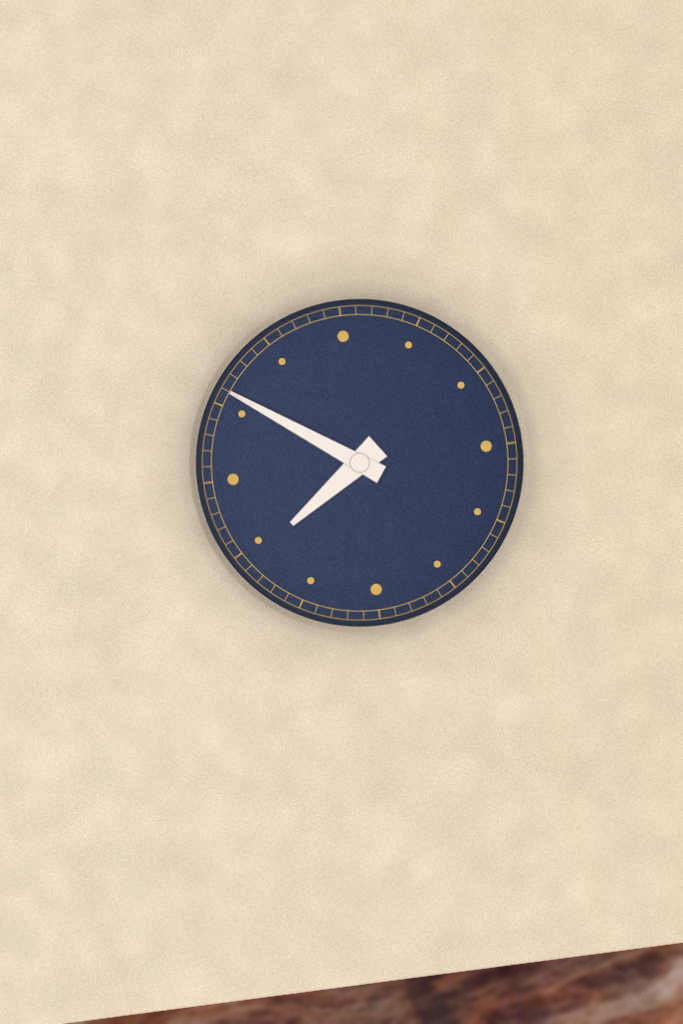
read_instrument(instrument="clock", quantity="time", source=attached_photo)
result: 7:51
